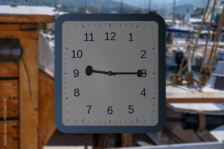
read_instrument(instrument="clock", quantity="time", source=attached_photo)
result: 9:15
